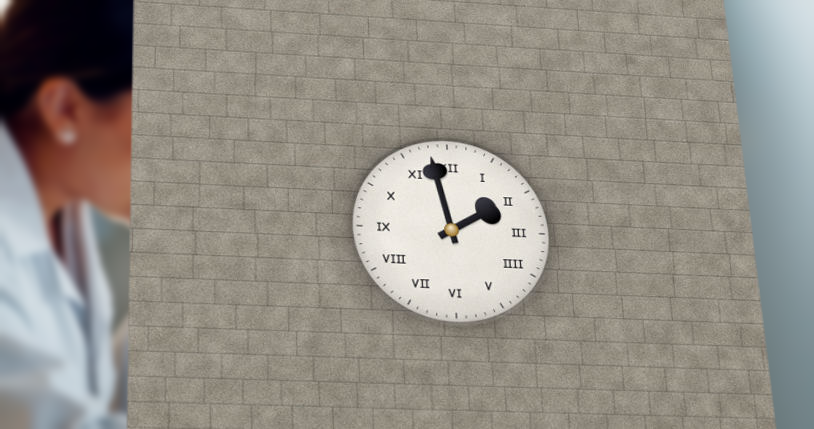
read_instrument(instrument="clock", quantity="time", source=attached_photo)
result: 1:58
